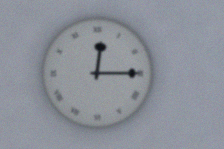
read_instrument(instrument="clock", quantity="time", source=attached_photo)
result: 12:15
